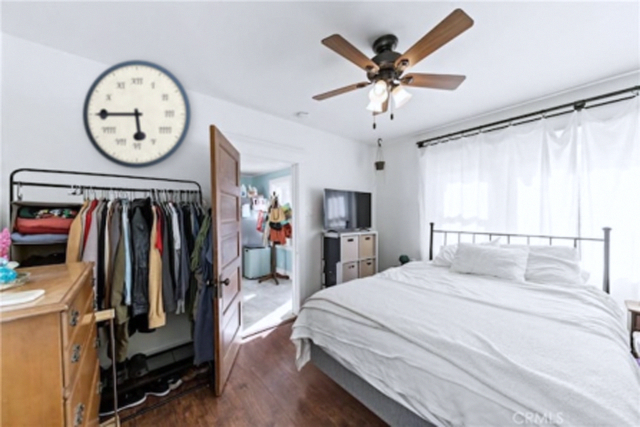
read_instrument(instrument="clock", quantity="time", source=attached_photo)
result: 5:45
